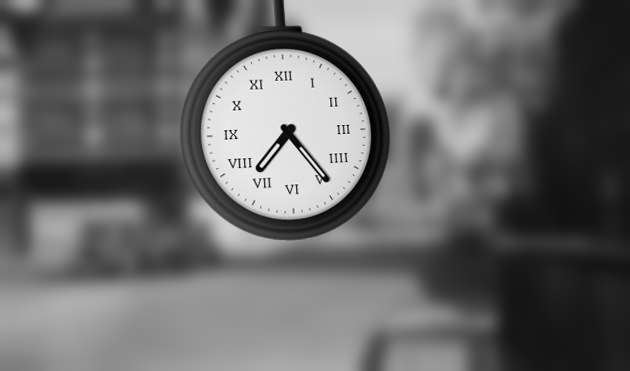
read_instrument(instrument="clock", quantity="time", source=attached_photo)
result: 7:24
